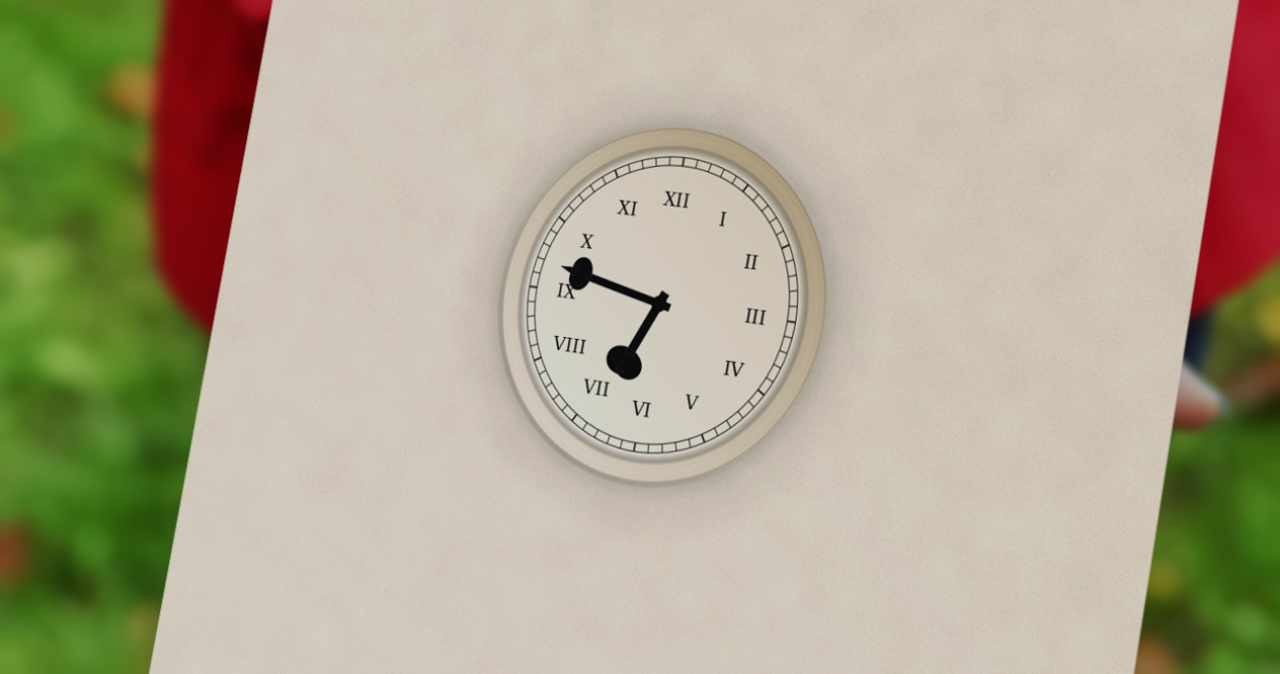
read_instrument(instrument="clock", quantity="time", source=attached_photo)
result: 6:47
